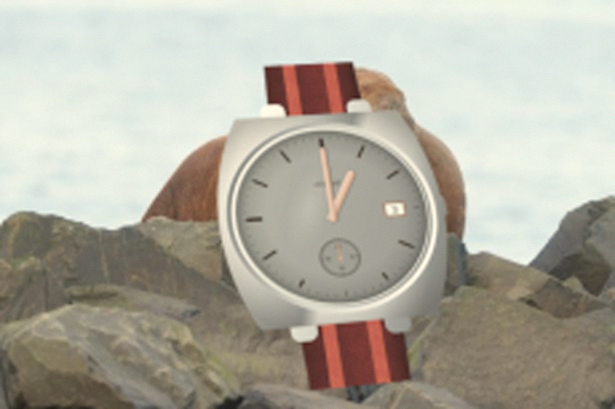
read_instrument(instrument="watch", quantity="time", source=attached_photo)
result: 1:00
